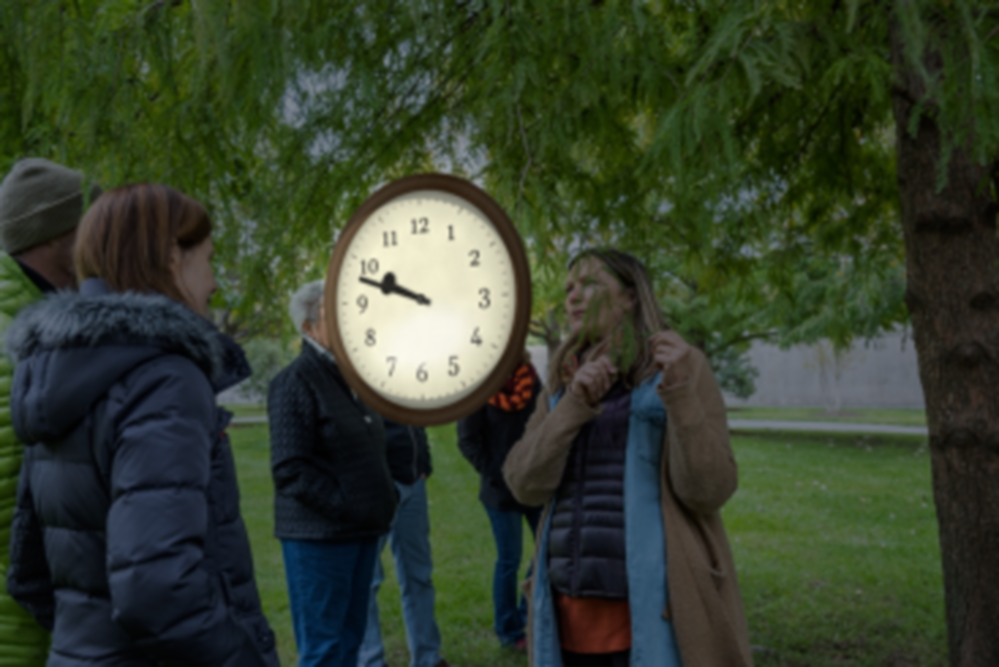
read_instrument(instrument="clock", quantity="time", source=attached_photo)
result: 9:48
